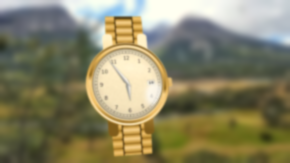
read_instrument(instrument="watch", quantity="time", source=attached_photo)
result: 5:54
